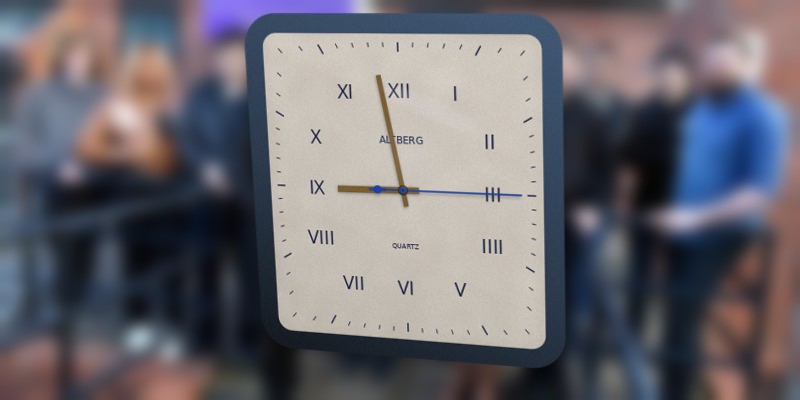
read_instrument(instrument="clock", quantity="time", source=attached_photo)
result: 8:58:15
